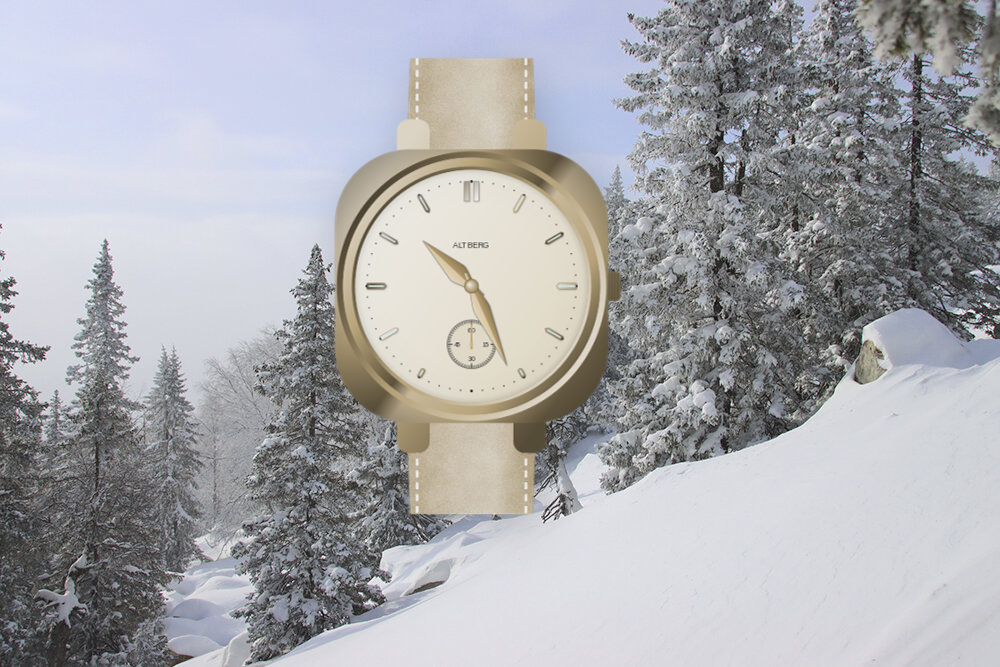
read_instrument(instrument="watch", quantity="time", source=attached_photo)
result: 10:26
